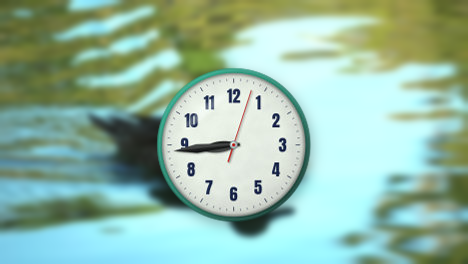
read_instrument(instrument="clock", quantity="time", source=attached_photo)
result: 8:44:03
